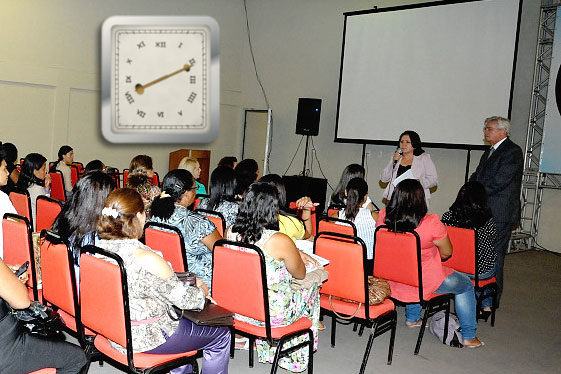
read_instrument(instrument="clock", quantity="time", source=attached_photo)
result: 8:11
